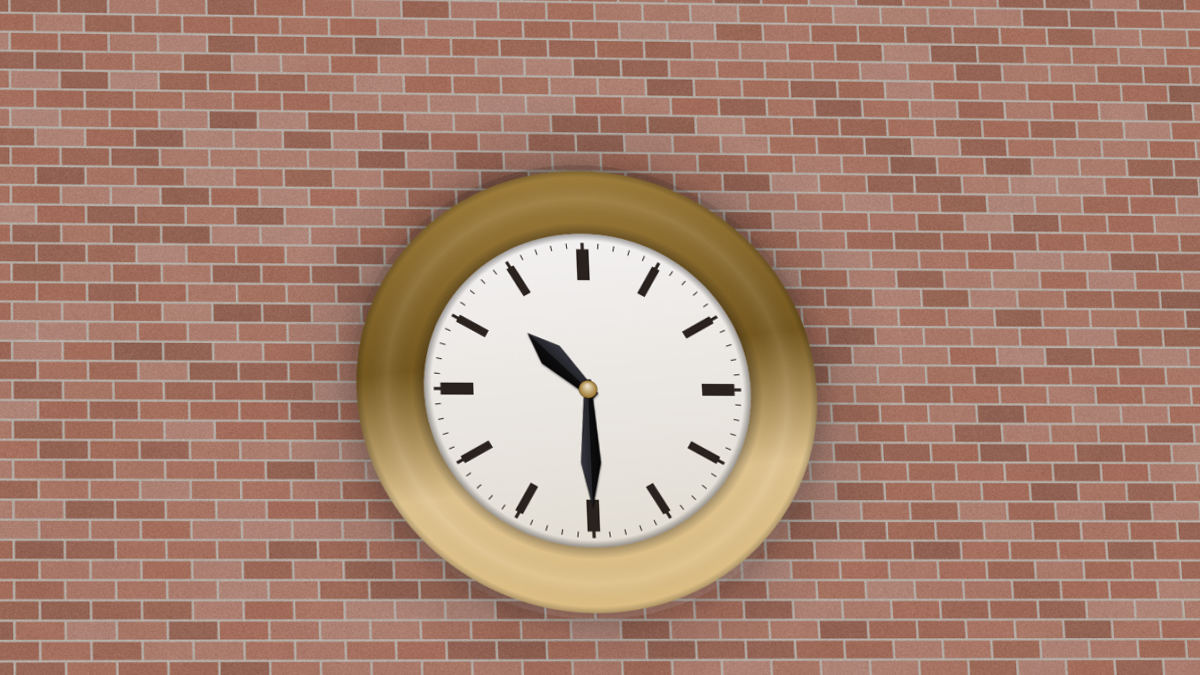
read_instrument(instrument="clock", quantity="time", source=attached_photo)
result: 10:30
